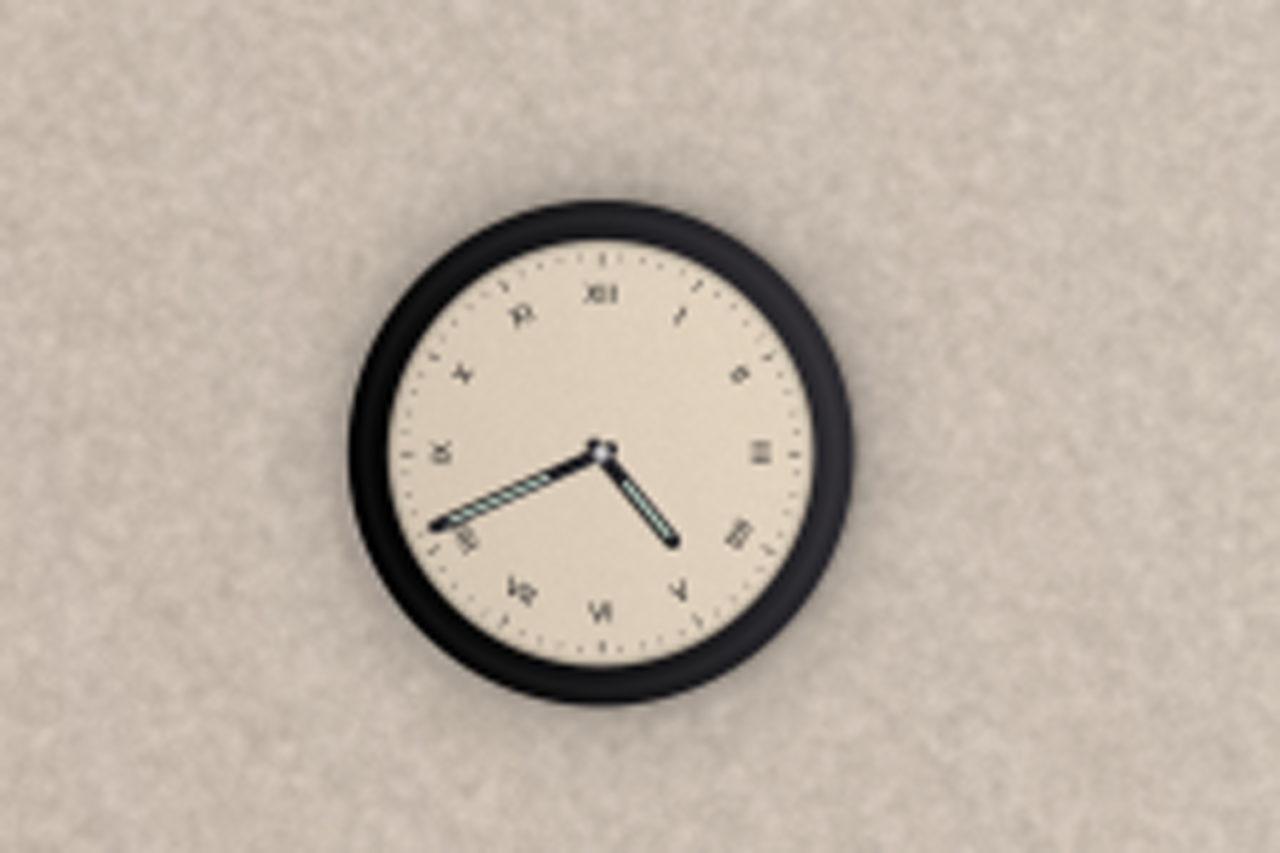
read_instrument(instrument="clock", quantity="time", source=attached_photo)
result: 4:41
